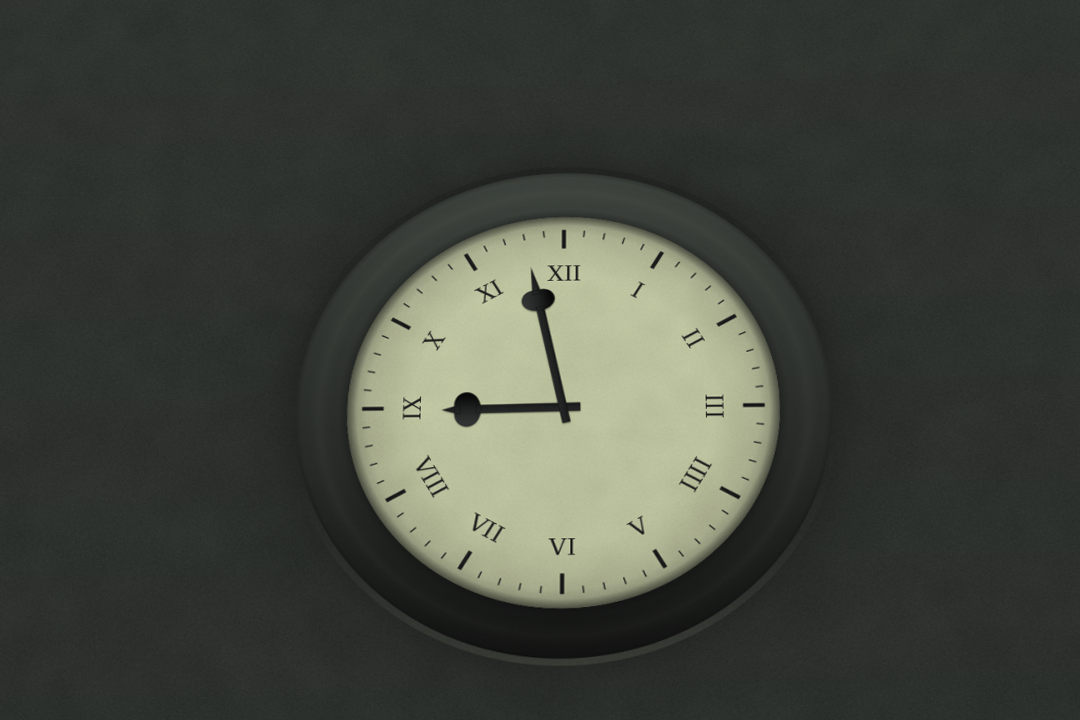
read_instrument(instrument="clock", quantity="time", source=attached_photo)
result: 8:58
